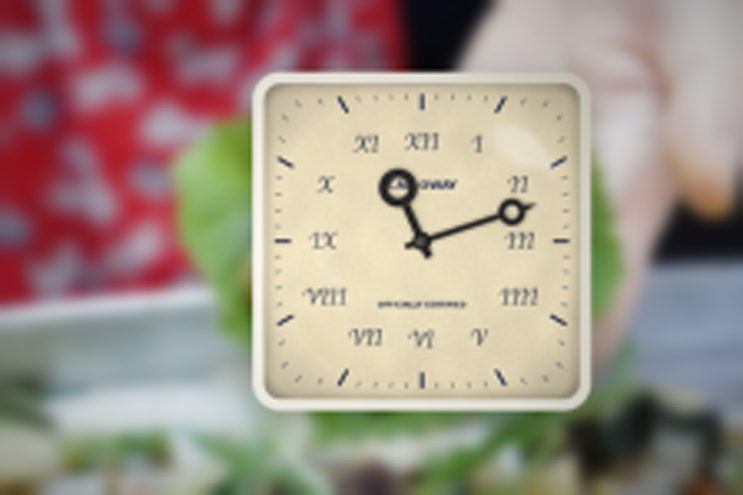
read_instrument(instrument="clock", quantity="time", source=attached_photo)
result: 11:12
